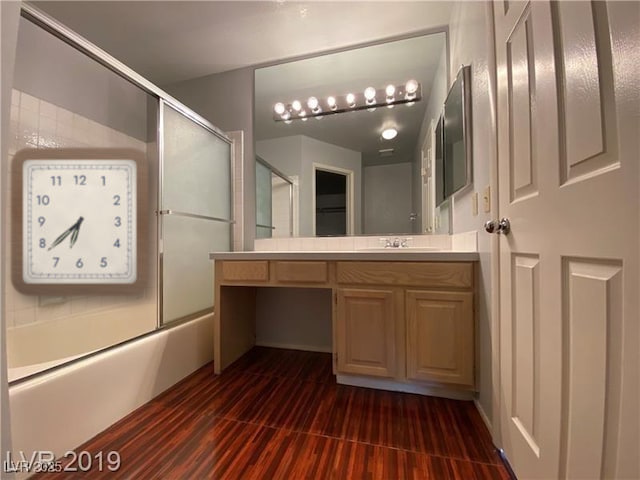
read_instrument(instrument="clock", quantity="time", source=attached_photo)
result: 6:38
